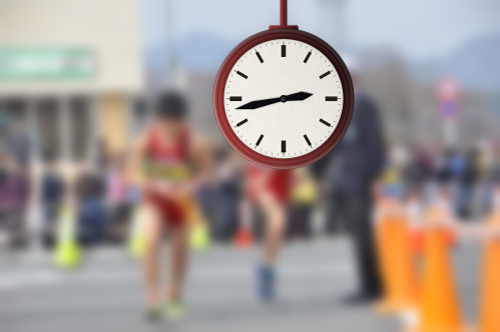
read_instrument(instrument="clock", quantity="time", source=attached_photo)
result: 2:43
